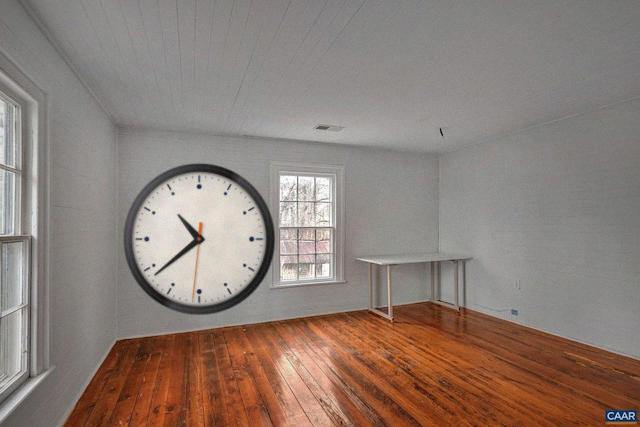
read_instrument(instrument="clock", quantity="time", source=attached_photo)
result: 10:38:31
